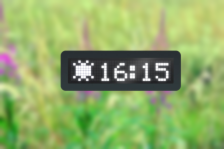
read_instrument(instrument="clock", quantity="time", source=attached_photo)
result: 16:15
